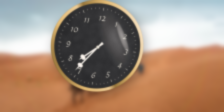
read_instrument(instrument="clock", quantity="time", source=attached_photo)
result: 7:36
